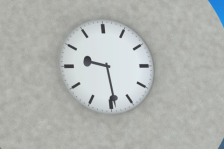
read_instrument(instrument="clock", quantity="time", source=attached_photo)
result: 9:29
